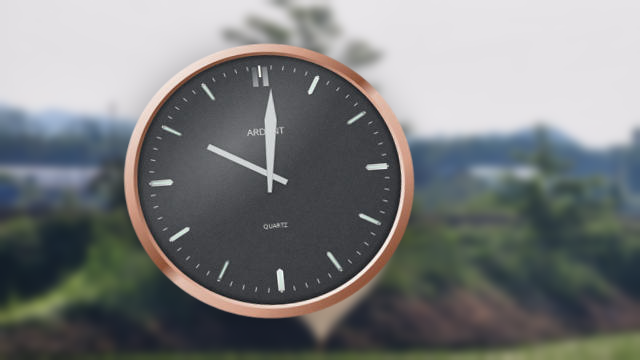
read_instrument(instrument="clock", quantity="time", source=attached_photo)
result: 10:01
